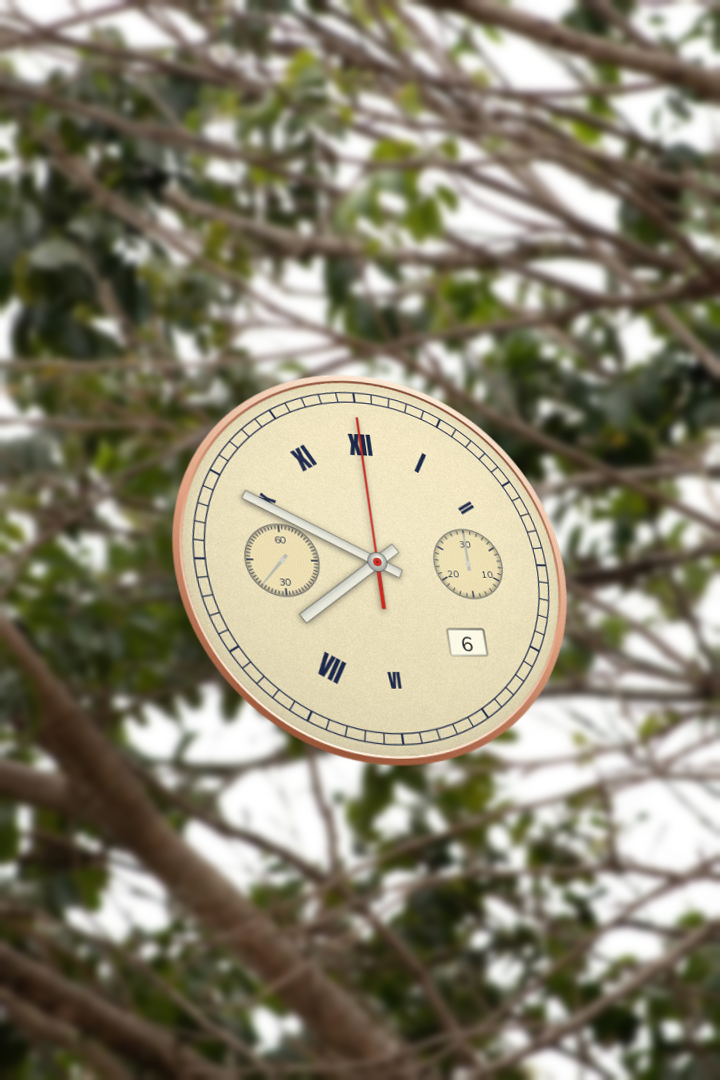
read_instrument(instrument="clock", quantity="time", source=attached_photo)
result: 7:49:37
